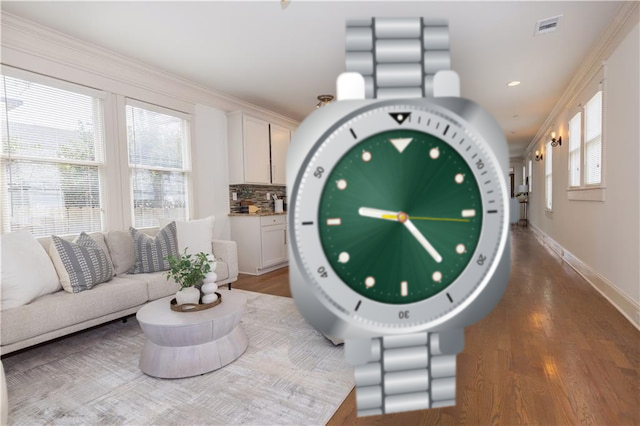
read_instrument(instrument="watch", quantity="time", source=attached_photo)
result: 9:23:16
